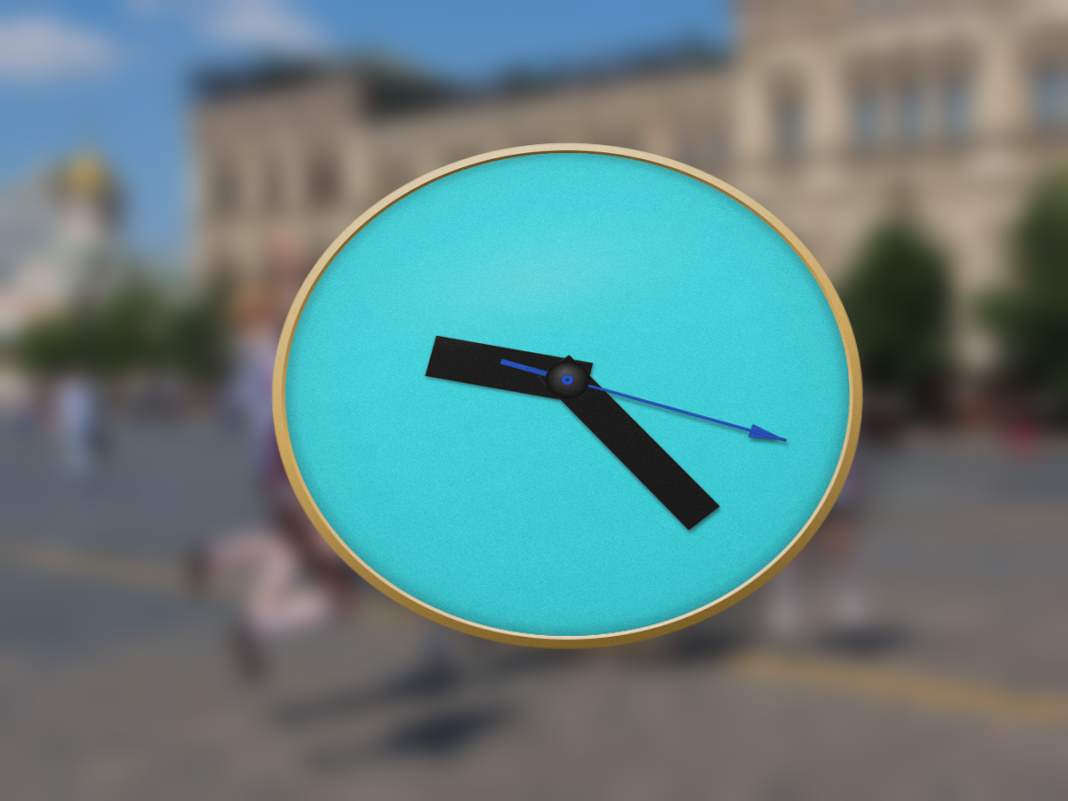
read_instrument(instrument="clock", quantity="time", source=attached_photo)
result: 9:23:18
